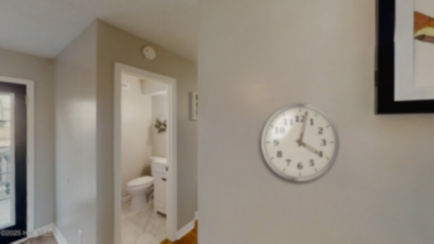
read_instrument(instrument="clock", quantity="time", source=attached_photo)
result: 4:02
